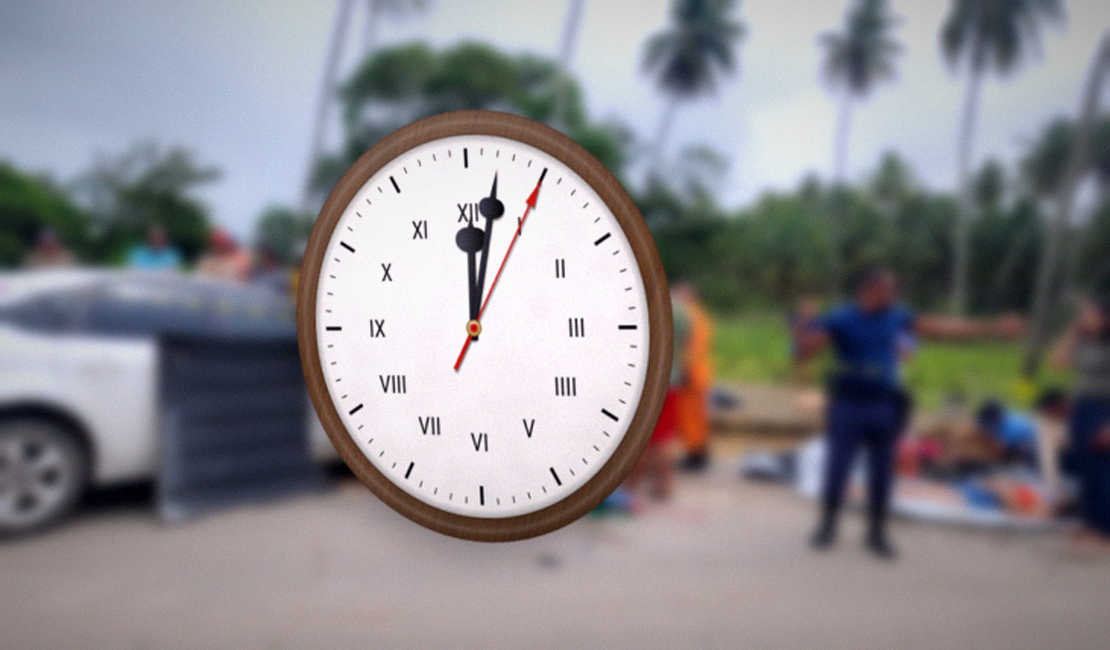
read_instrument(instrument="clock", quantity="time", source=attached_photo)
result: 12:02:05
